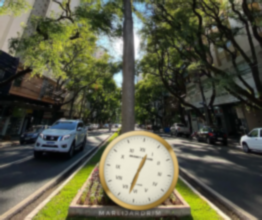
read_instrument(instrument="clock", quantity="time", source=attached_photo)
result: 12:32
